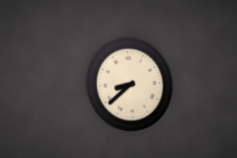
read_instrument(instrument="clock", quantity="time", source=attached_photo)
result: 8:39
